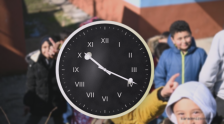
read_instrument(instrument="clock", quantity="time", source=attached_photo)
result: 10:19
